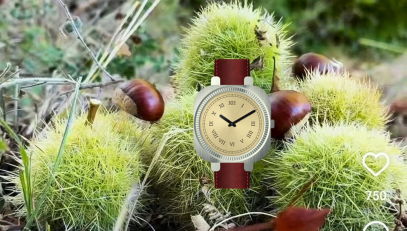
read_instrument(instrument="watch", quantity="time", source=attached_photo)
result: 10:10
